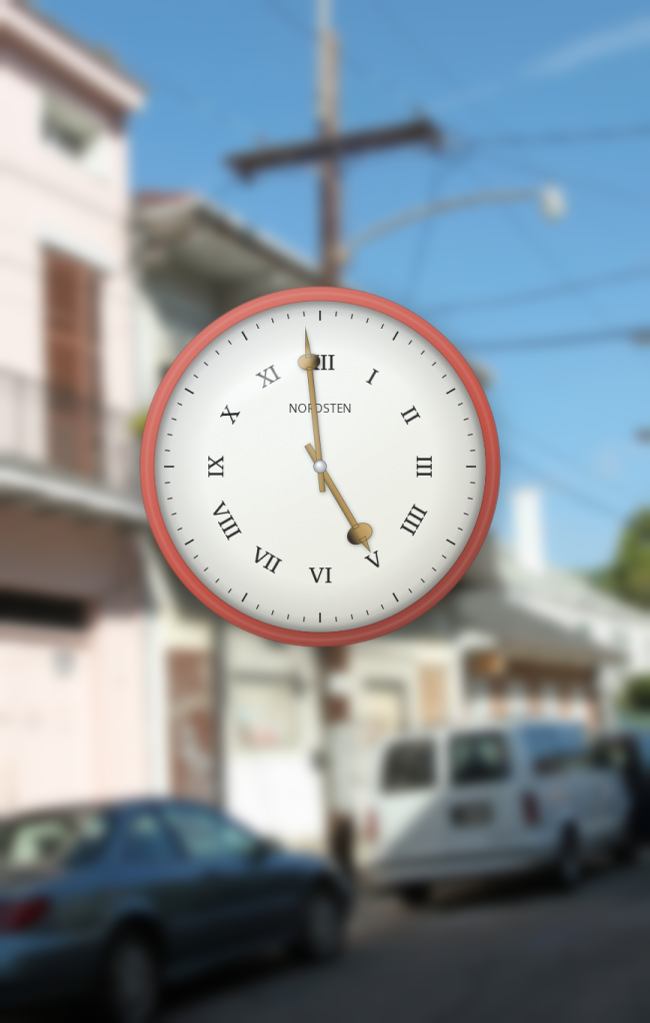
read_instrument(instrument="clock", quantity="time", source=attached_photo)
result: 4:59
